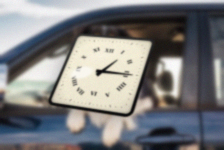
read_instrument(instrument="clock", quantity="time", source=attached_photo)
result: 1:15
